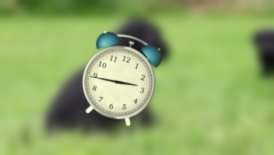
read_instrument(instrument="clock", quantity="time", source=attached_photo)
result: 2:44
